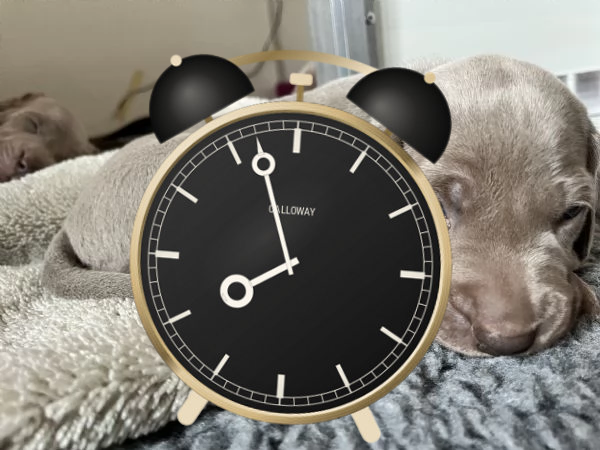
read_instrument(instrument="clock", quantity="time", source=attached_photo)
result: 7:57
